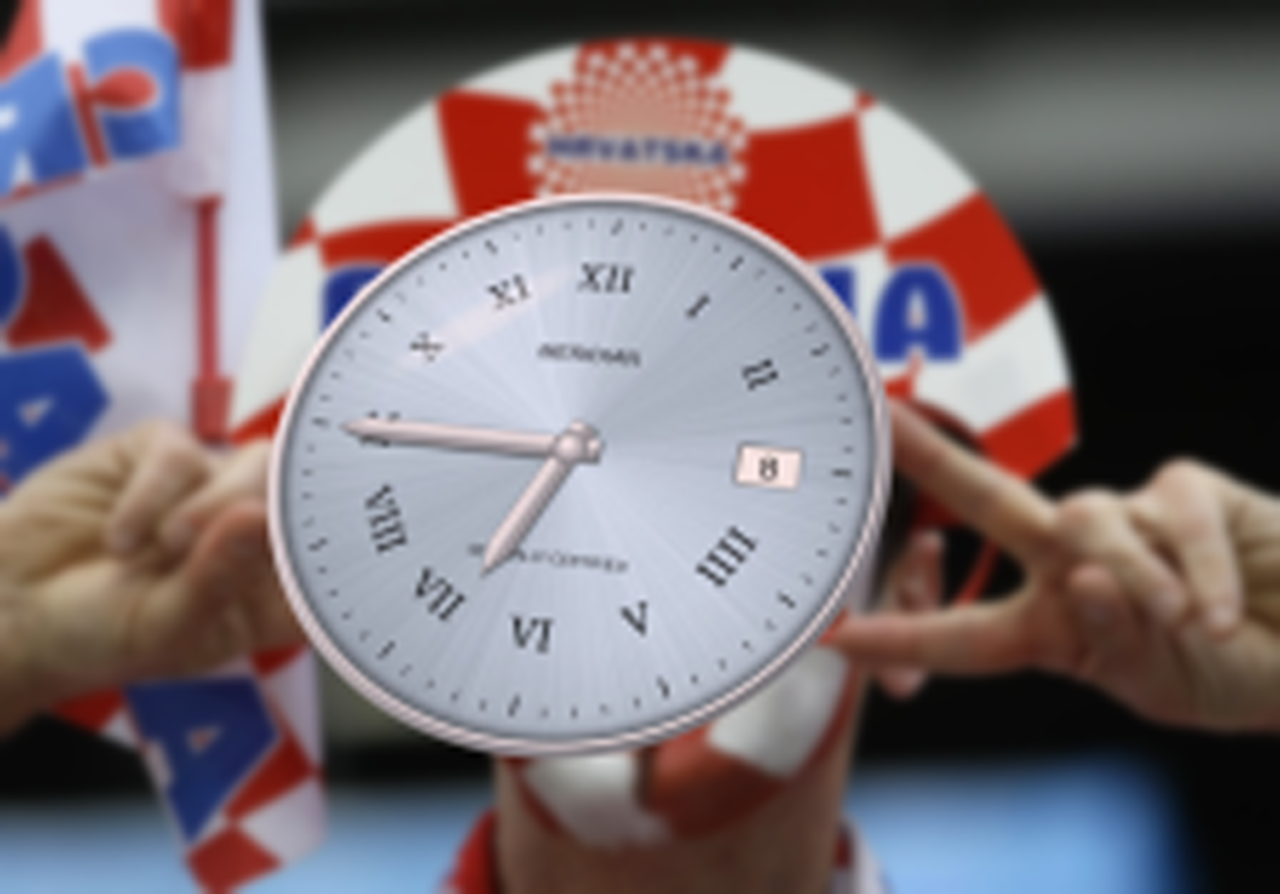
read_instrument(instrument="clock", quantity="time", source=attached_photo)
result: 6:45
